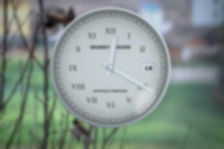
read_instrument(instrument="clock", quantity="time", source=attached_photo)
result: 12:20
